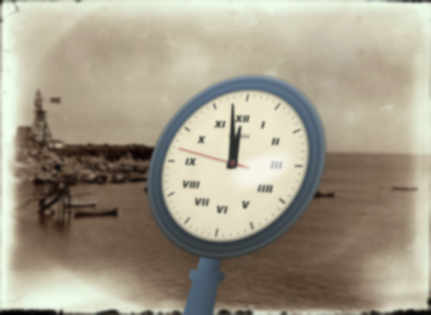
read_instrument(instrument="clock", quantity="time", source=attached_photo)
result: 11:57:47
